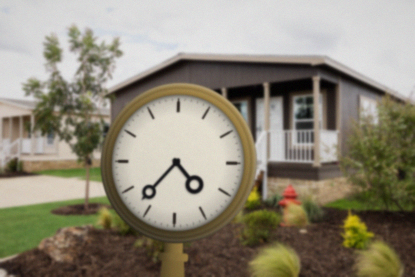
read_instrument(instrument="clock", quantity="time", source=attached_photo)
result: 4:37
